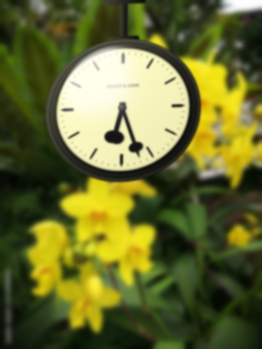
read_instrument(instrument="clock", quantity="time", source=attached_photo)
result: 6:27
